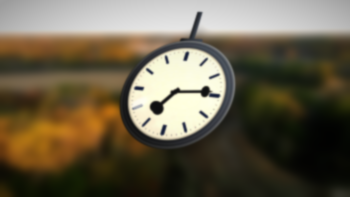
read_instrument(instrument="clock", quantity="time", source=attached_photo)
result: 7:14
